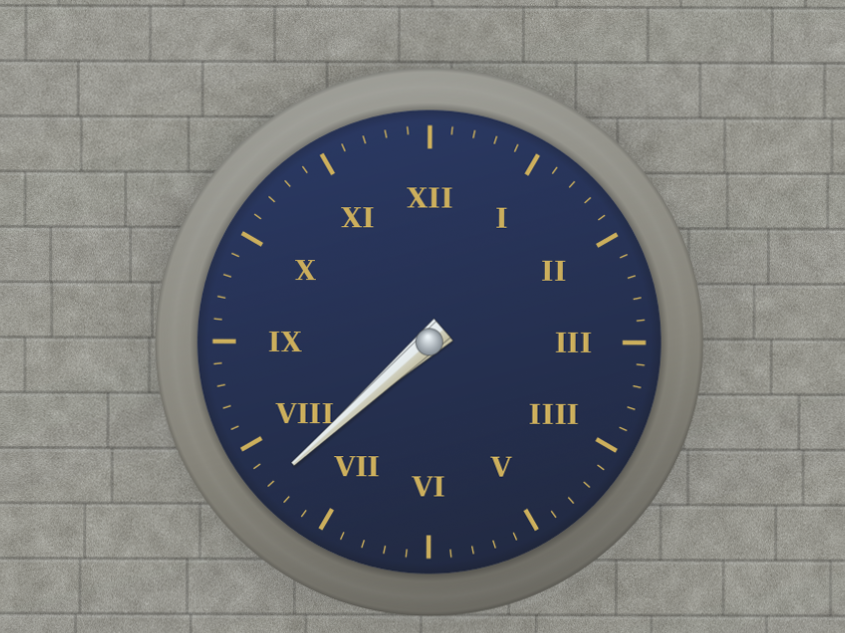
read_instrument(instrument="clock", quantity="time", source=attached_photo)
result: 7:38
